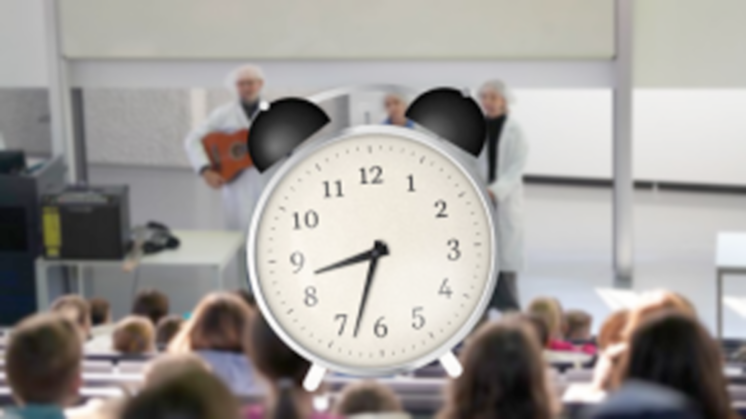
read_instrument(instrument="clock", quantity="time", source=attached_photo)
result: 8:33
